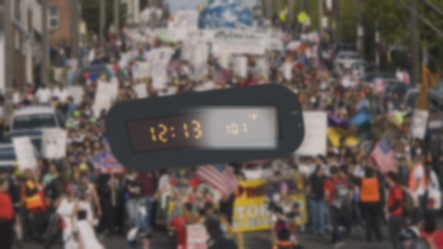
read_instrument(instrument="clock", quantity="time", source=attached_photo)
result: 12:13
